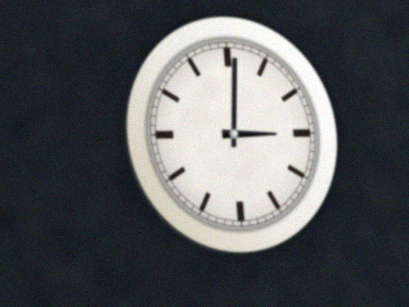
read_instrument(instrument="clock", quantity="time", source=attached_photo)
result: 3:01
